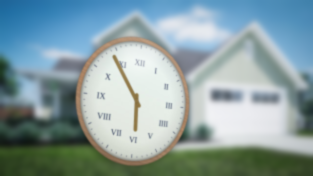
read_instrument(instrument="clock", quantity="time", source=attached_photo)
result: 5:54
